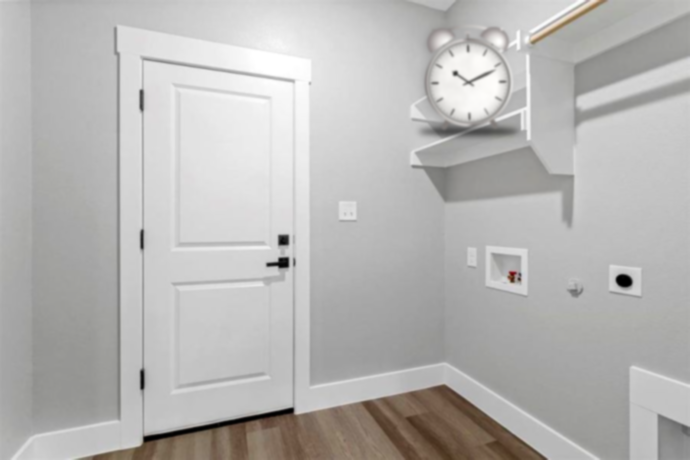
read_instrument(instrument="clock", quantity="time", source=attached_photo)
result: 10:11
